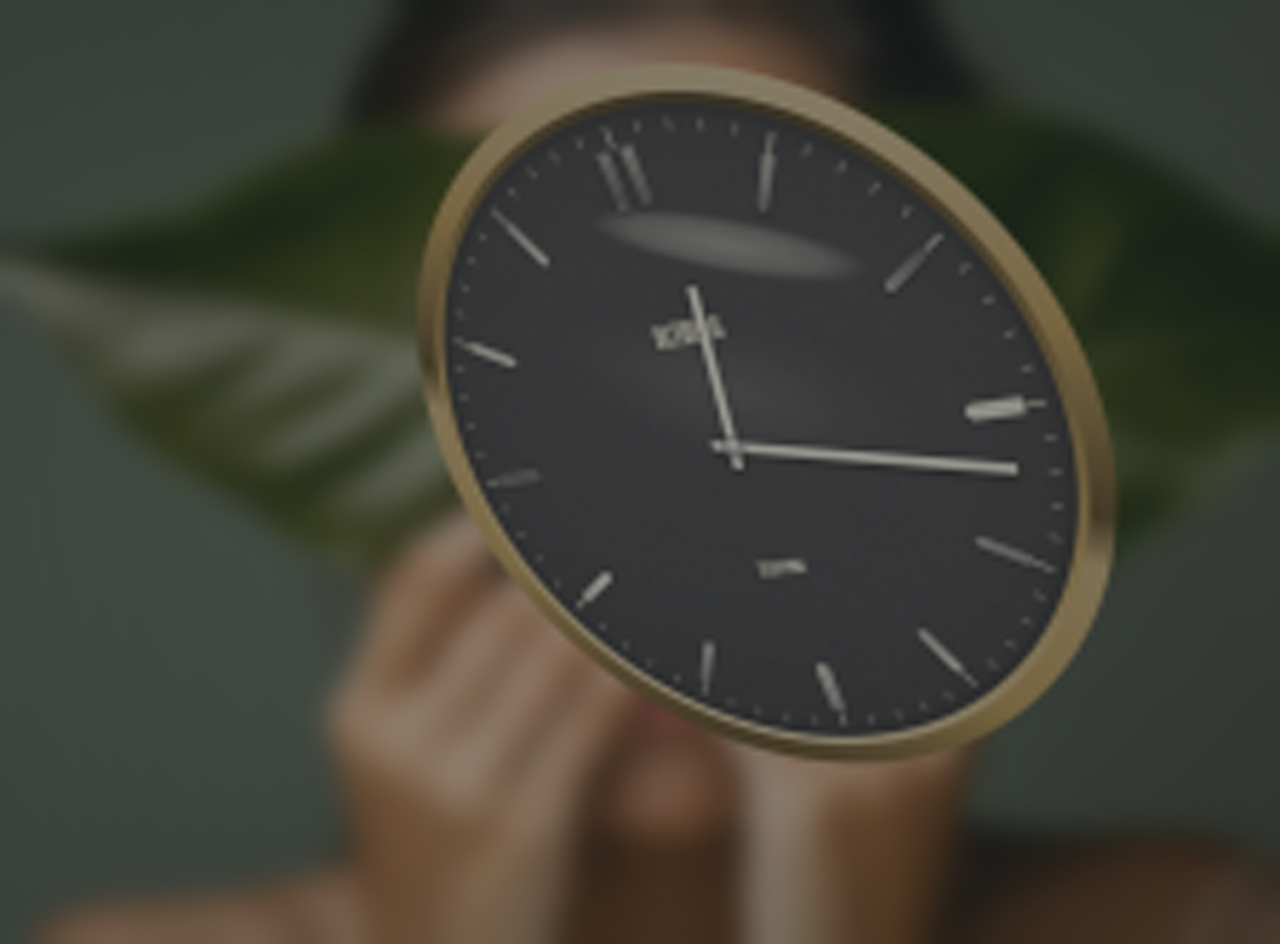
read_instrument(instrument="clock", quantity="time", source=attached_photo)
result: 12:17
